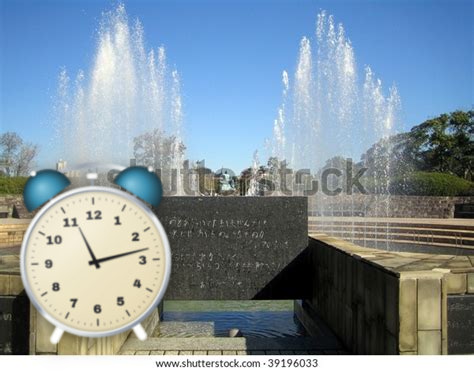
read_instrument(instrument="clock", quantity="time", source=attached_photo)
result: 11:13
